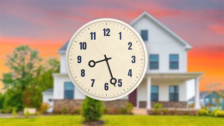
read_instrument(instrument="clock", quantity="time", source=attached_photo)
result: 8:27
